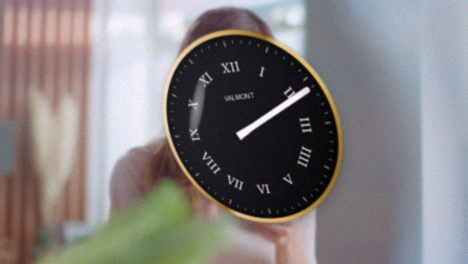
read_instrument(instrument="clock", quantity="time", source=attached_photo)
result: 2:11
